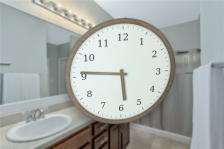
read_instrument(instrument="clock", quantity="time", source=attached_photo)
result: 5:46
